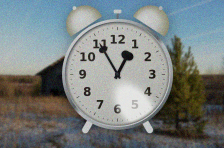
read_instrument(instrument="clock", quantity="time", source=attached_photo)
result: 12:55
